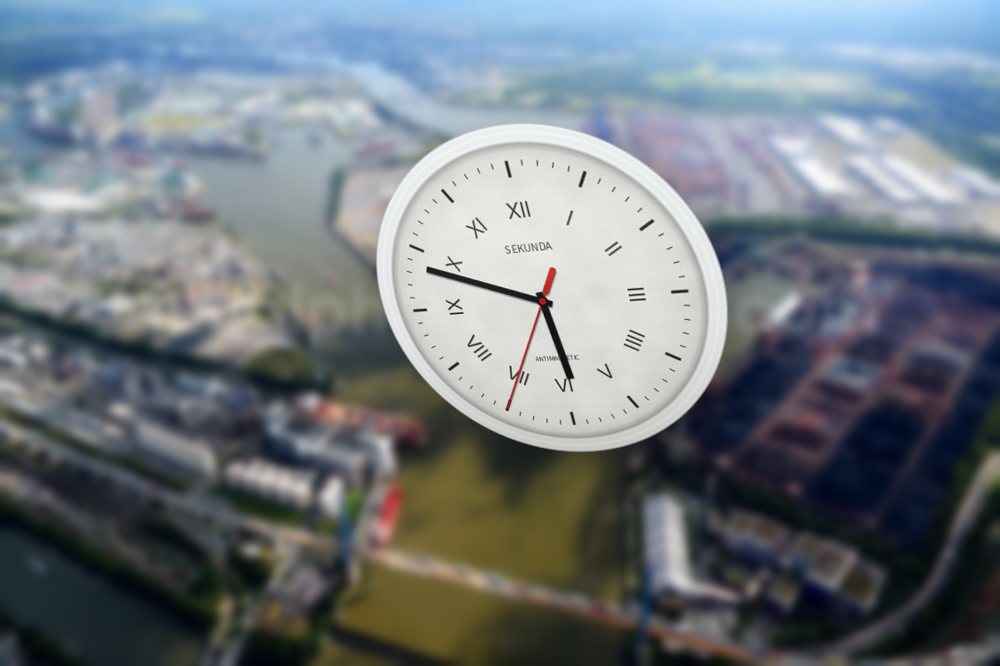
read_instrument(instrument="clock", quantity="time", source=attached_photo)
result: 5:48:35
